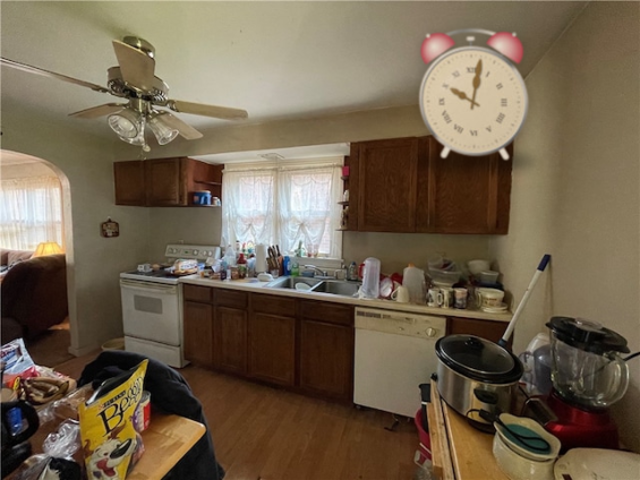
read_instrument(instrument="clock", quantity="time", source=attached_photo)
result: 10:02
